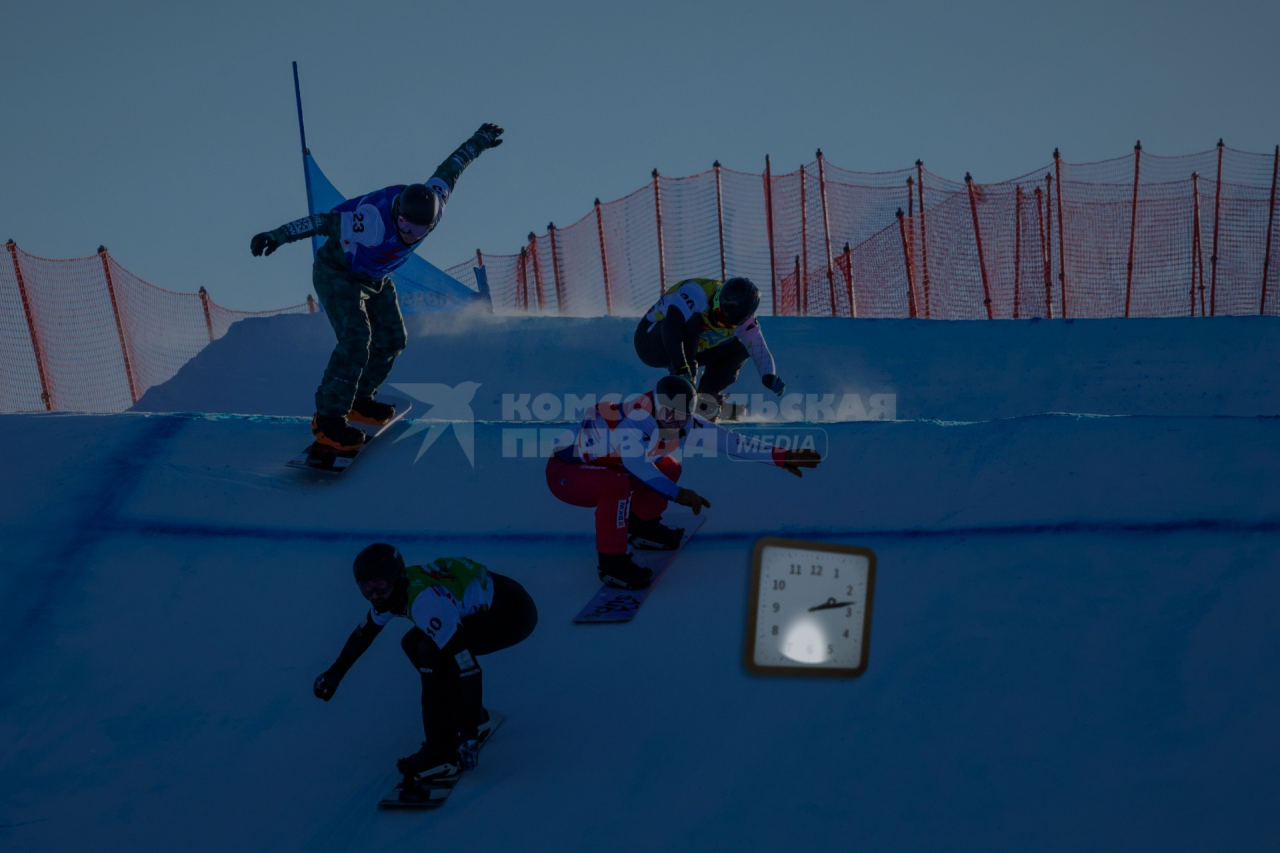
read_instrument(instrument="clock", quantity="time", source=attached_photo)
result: 2:13
